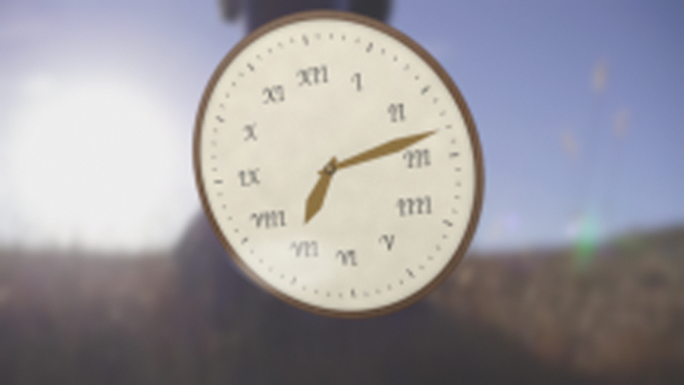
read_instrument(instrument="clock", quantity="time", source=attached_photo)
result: 7:13
